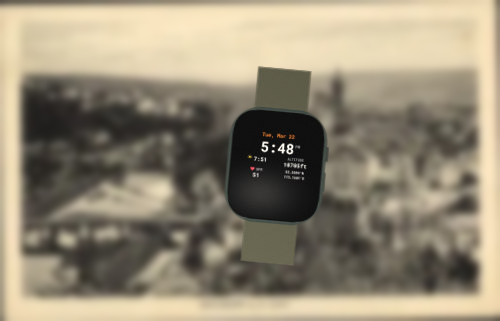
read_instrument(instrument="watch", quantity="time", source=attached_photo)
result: 5:48
